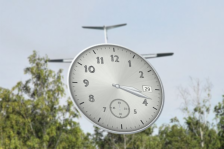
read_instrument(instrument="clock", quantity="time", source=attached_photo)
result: 3:18
